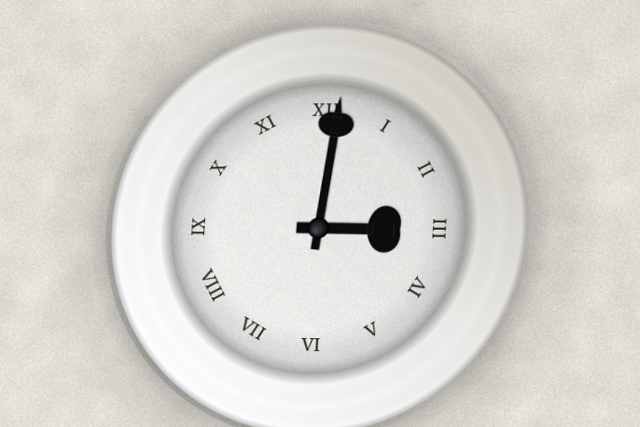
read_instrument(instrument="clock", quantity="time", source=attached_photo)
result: 3:01
